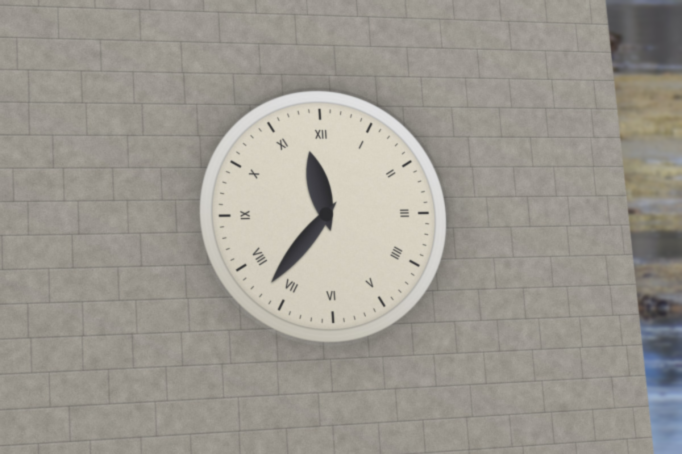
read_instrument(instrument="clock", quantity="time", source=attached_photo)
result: 11:37
